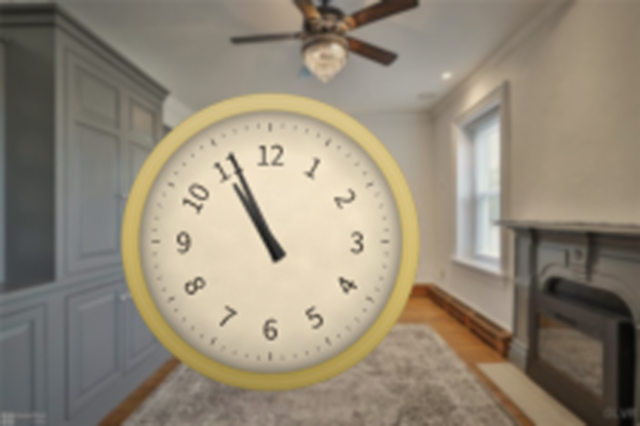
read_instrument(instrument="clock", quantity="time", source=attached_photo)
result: 10:56
